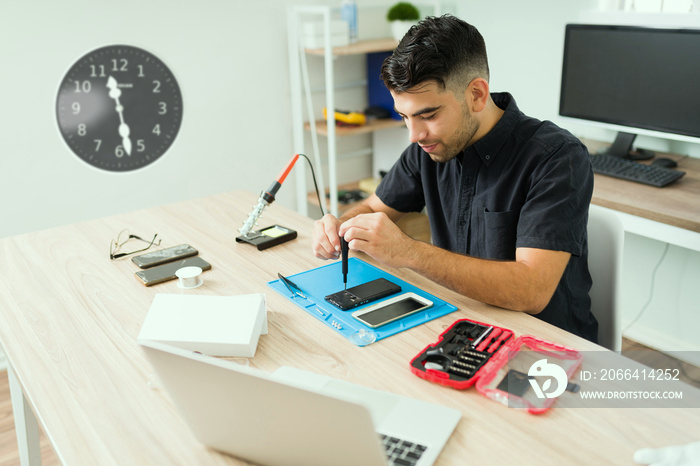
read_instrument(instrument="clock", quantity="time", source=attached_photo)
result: 11:28
